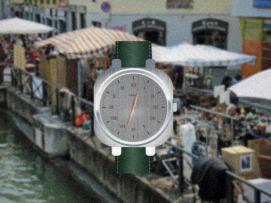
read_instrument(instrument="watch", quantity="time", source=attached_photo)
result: 12:33
